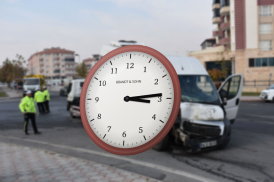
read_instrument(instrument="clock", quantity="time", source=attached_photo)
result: 3:14
